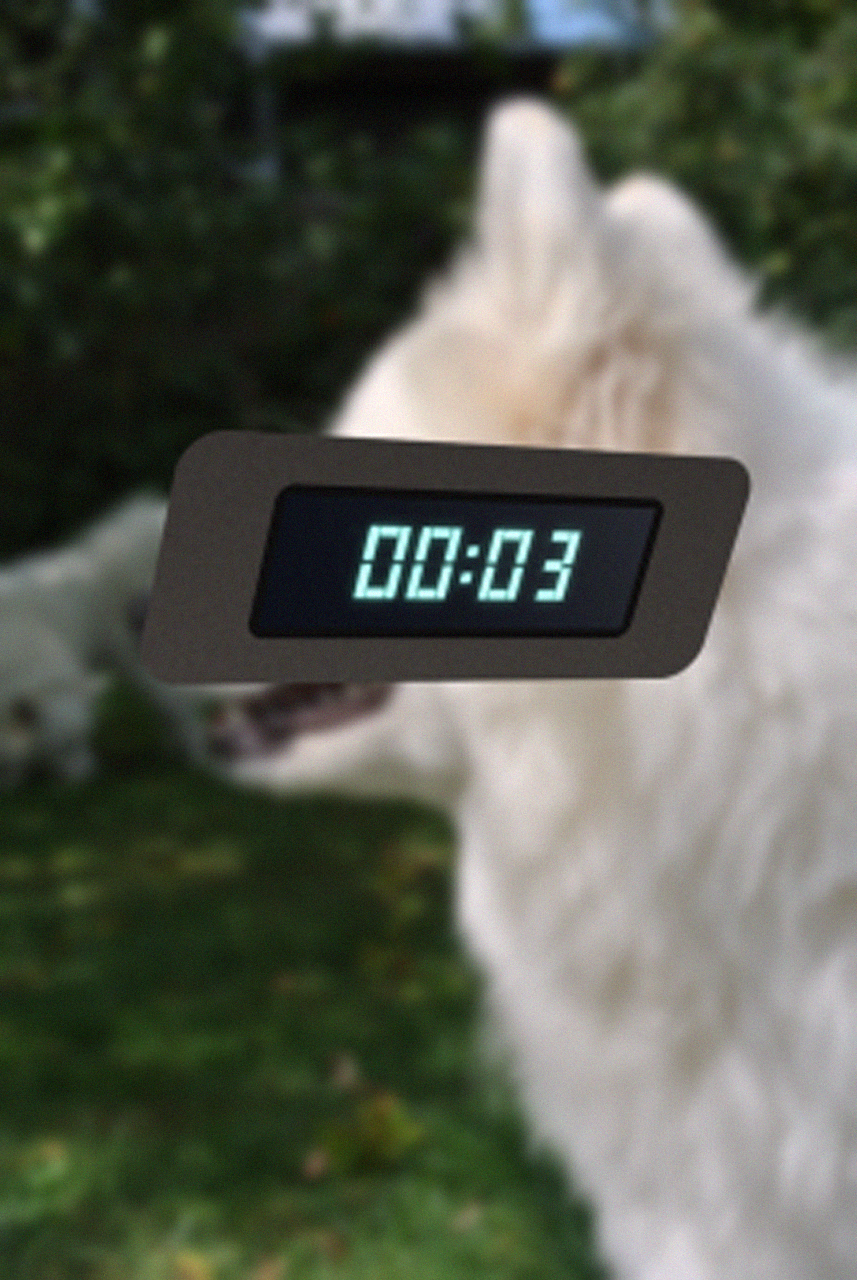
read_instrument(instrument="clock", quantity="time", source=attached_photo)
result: 0:03
